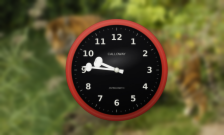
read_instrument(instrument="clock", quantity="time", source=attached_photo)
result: 9:46
